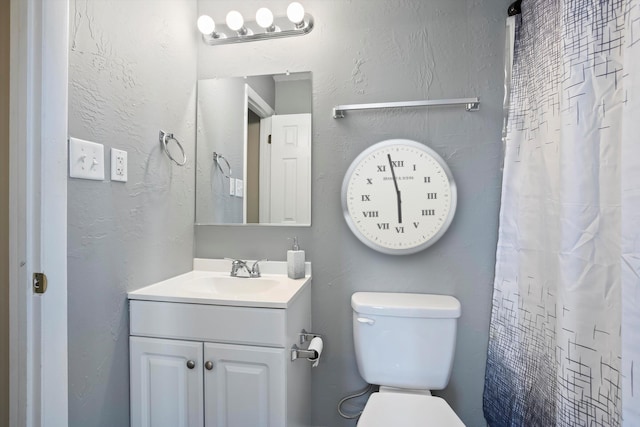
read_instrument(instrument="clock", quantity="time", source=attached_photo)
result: 5:58
